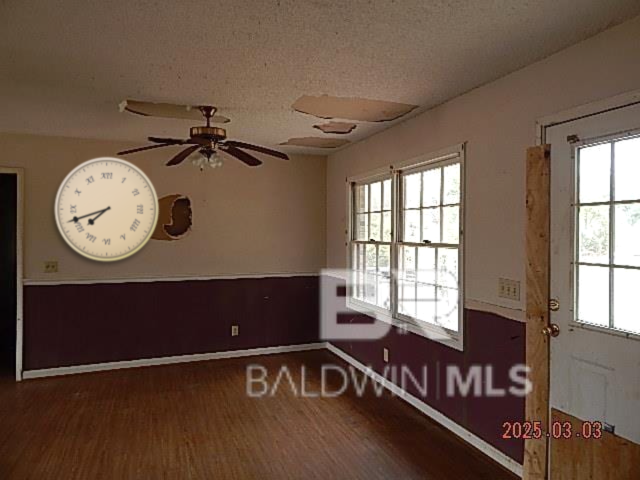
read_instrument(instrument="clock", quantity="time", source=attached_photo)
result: 7:42
